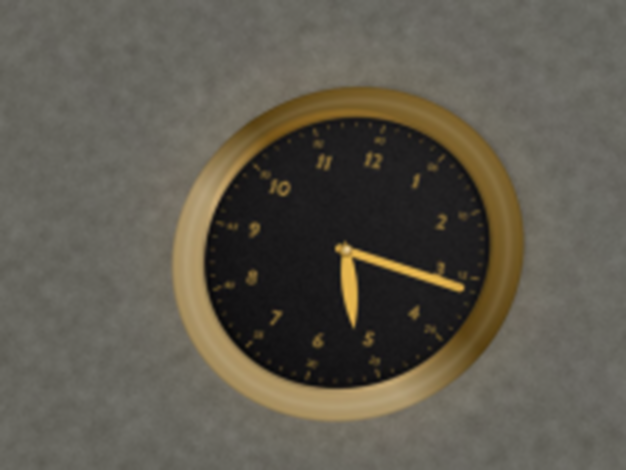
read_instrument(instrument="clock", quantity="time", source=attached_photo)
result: 5:16
